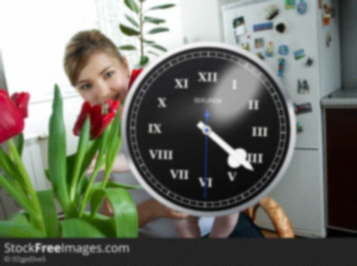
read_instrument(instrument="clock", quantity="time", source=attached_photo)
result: 4:21:30
